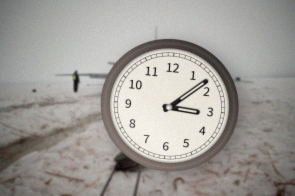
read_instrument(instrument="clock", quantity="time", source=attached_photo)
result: 3:08
